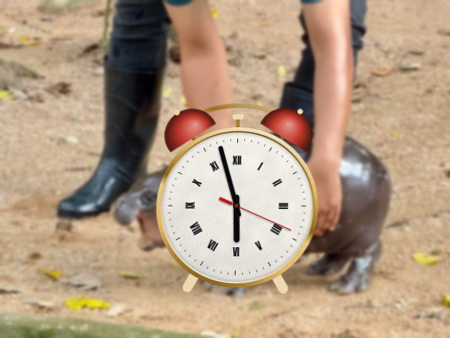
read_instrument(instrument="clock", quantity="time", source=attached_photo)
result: 5:57:19
